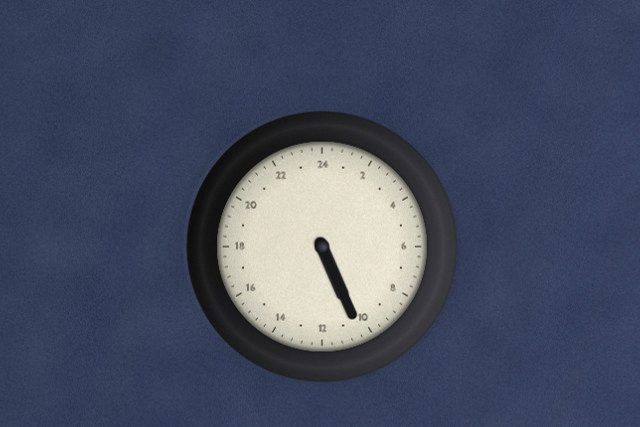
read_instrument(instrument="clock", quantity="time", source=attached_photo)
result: 10:26
